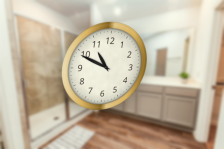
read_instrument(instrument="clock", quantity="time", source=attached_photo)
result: 10:49
